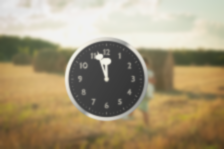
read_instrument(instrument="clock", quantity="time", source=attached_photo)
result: 11:57
